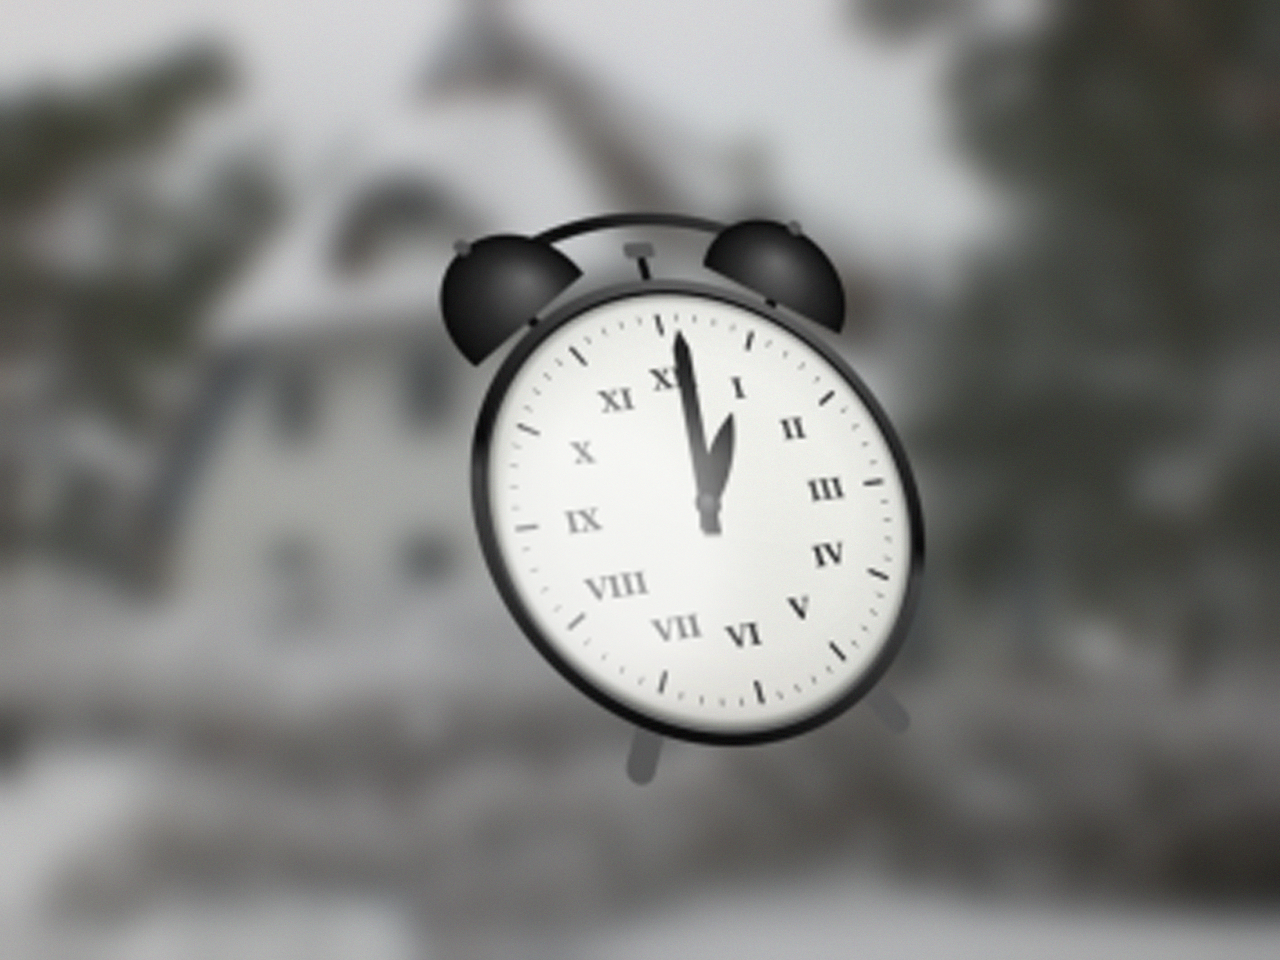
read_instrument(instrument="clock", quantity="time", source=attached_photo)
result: 1:01
